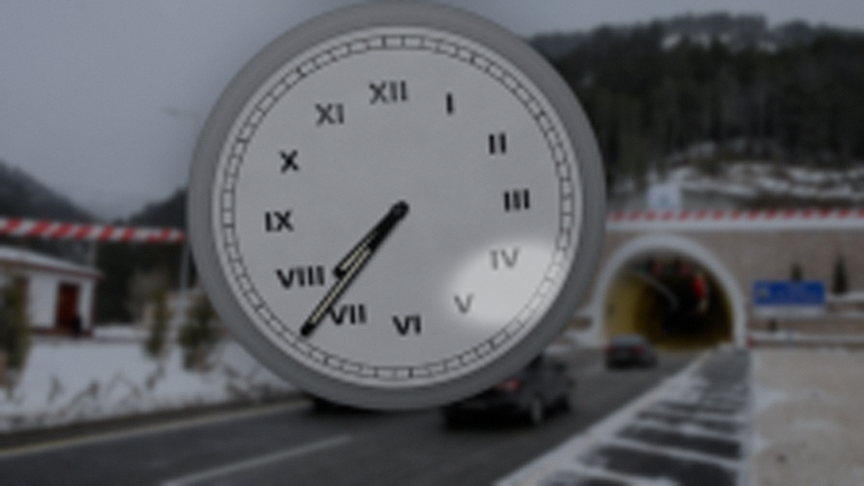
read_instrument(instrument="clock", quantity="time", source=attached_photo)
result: 7:37
